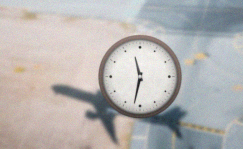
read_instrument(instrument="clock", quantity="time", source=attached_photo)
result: 11:32
